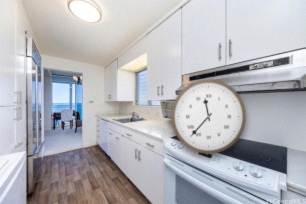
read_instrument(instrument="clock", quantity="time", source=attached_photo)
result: 11:37
